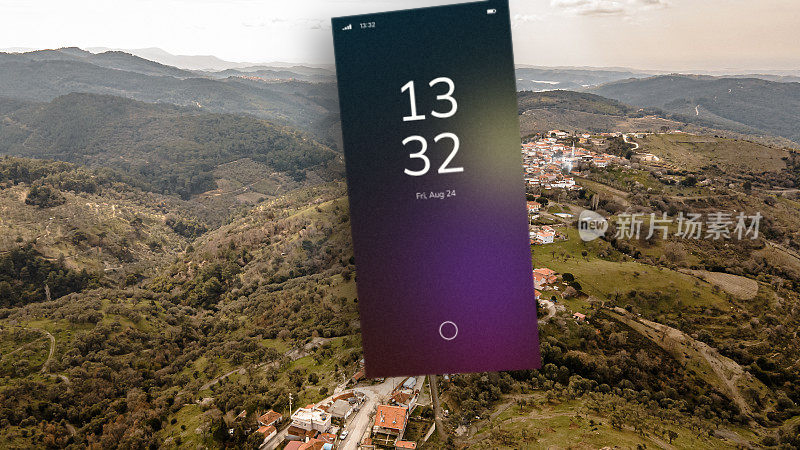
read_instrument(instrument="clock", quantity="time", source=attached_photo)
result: 13:32
